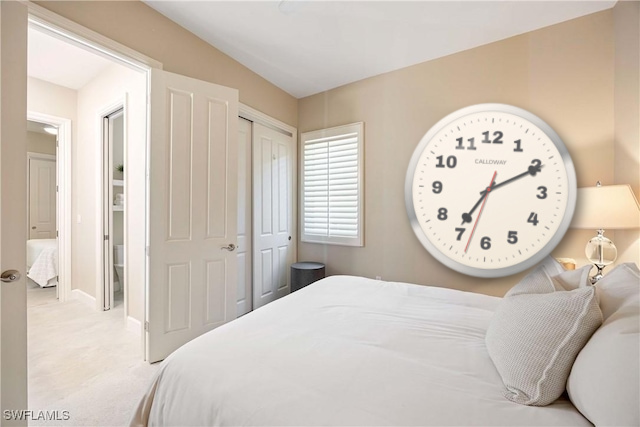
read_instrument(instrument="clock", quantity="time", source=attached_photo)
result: 7:10:33
